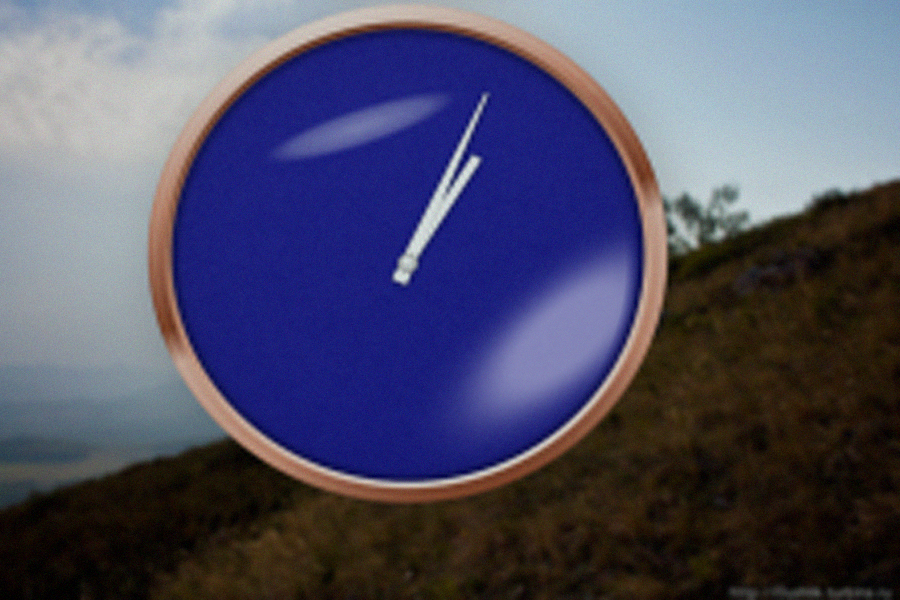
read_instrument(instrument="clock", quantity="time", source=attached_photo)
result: 1:04
